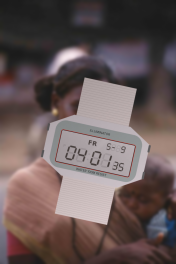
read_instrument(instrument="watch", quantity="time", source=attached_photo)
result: 4:01:35
